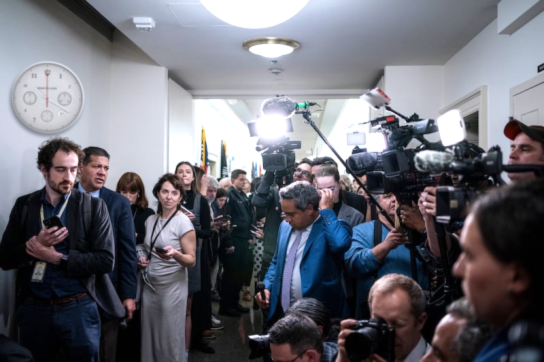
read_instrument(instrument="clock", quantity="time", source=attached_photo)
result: 10:20
